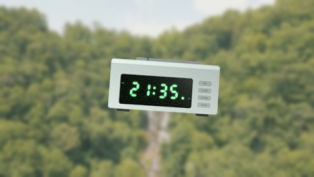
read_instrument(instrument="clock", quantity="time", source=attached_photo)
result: 21:35
